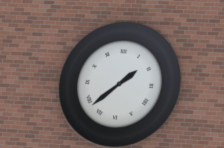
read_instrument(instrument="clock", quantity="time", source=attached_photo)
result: 1:38
